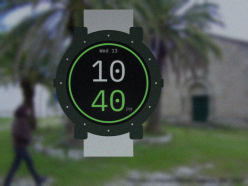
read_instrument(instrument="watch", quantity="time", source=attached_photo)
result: 10:40
